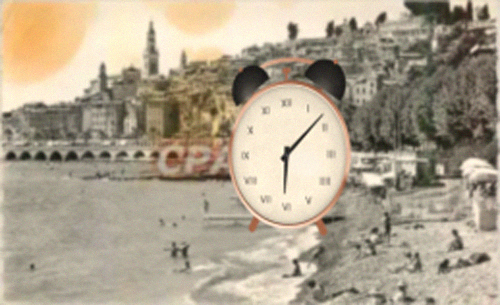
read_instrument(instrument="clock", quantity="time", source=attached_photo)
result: 6:08
